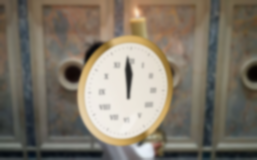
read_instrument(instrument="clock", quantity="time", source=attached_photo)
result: 11:59
